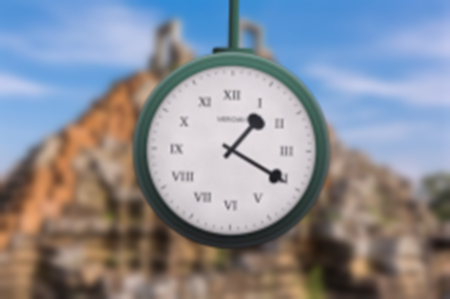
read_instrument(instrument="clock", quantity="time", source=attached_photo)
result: 1:20
